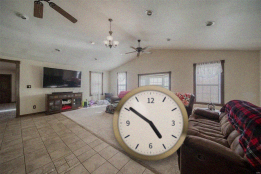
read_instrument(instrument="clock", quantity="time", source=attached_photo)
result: 4:51
